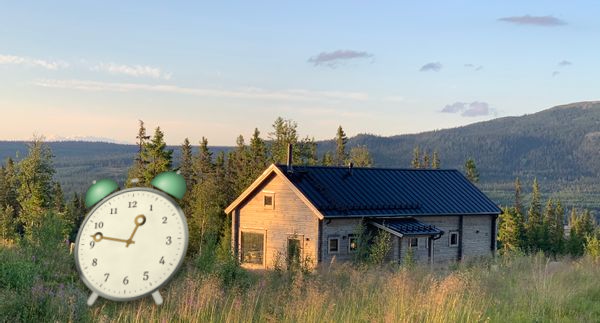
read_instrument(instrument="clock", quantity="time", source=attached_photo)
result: 12:47
